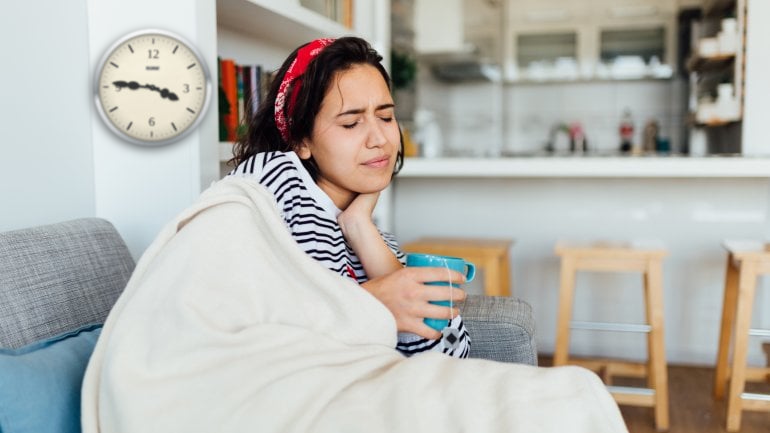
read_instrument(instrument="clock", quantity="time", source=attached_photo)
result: 3:46
